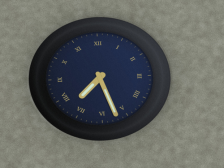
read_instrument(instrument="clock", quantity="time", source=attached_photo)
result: 7:27
